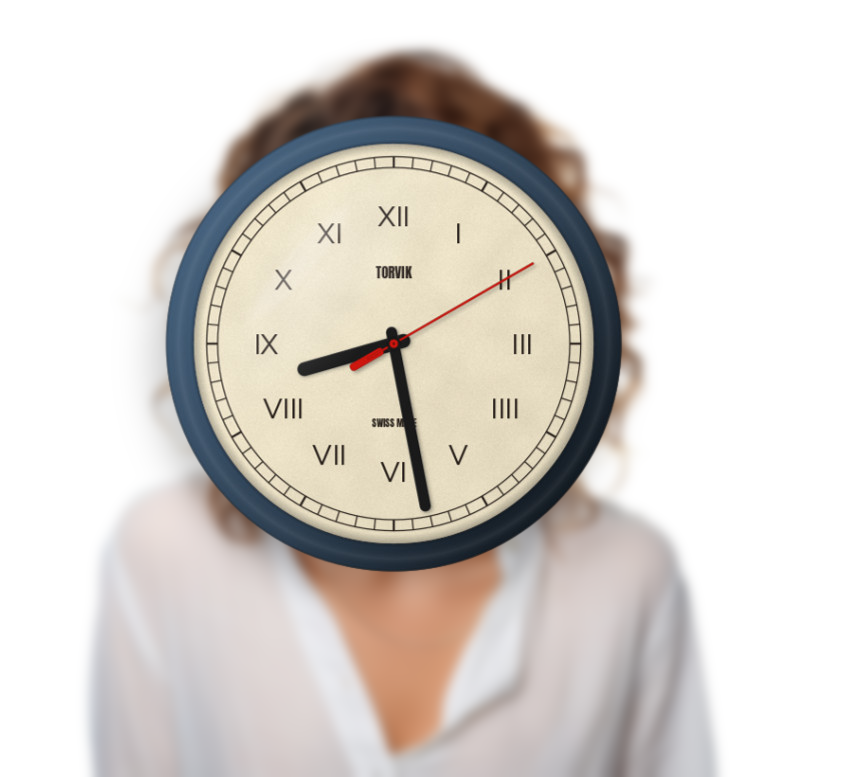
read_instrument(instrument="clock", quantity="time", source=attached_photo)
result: 8:28:10
